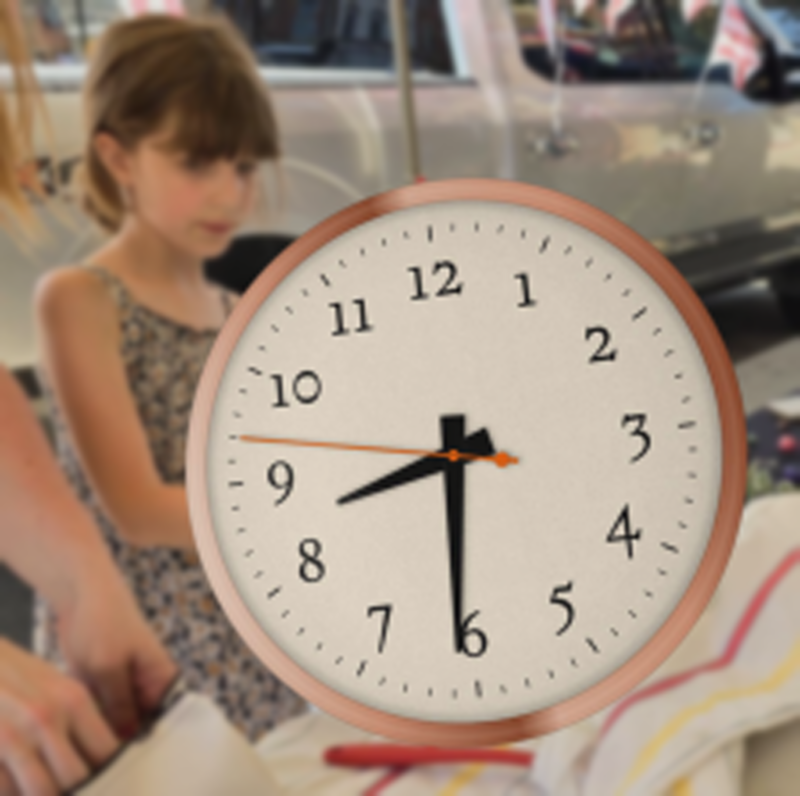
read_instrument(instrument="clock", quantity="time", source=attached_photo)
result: 8:30:47
